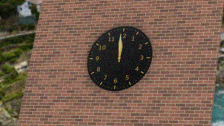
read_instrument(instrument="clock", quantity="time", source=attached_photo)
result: 11:59
